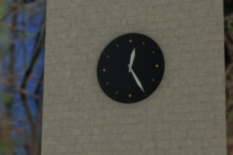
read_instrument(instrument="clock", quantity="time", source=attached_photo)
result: 12:25
